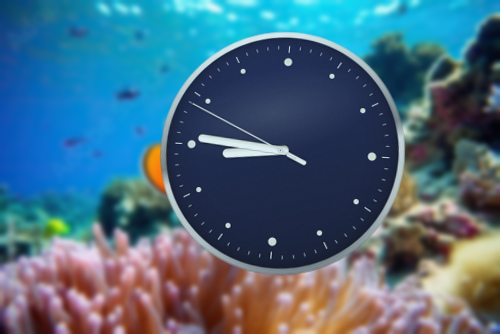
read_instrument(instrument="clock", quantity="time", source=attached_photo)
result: 8:45:49
